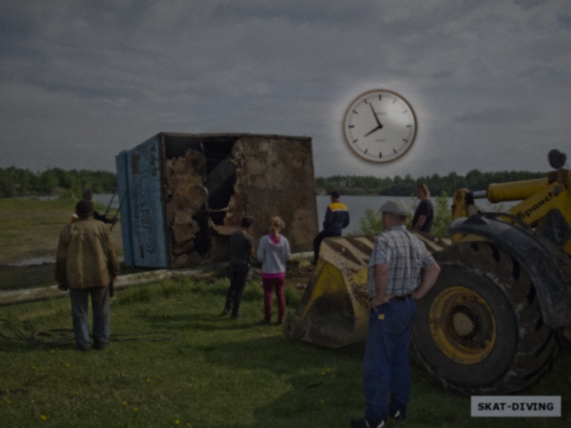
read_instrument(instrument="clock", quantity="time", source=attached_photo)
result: 7:56
